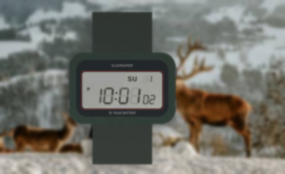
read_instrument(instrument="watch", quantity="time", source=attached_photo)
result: 10:01:02
